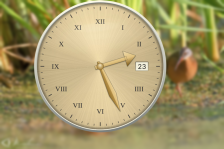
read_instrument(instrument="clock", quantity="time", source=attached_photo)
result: 2:26
